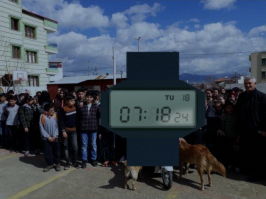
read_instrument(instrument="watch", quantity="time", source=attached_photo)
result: 7:18:24
